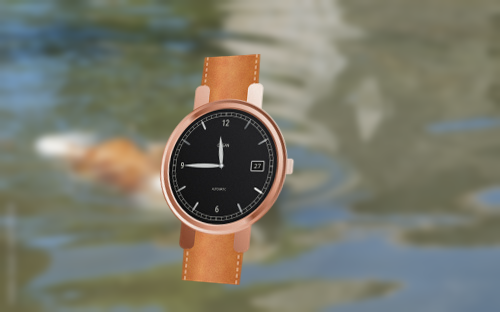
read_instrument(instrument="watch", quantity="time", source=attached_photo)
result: 11:45
